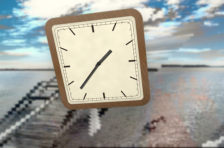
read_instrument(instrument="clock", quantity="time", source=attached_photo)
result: 1:37
